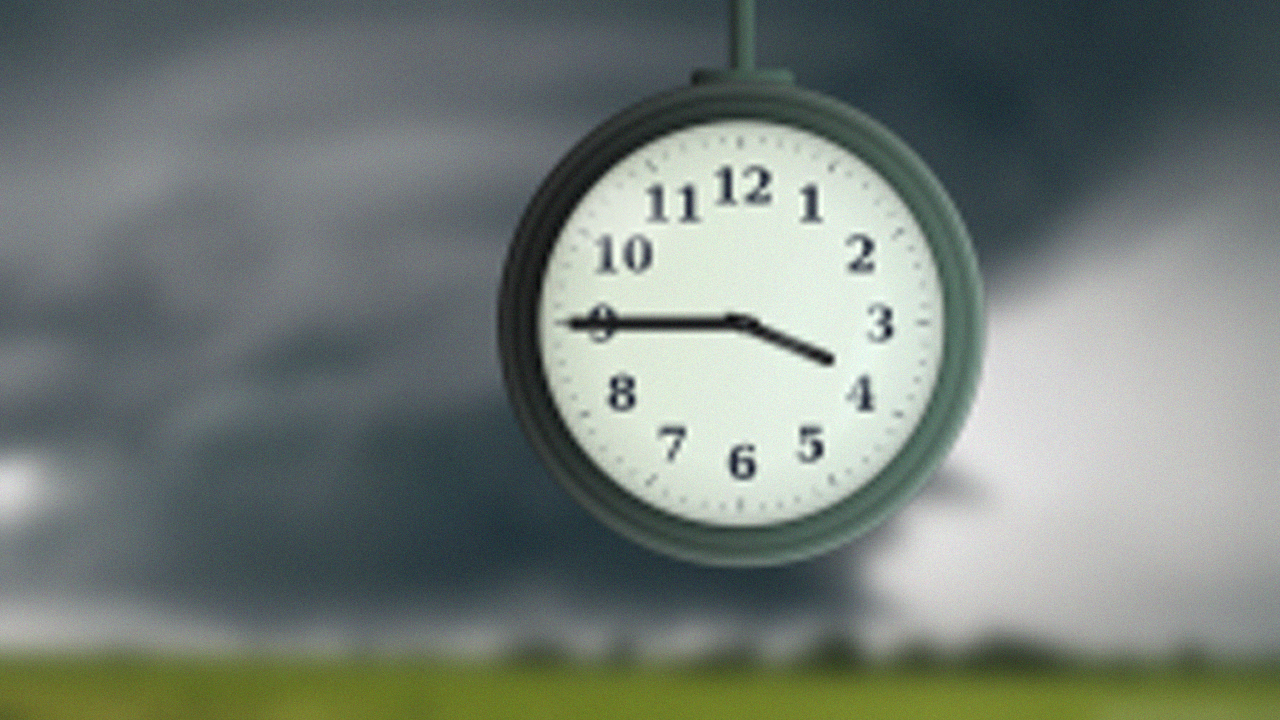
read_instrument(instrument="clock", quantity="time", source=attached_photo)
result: 3:45
